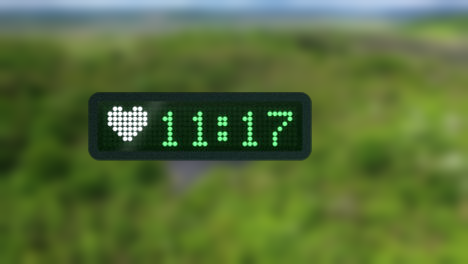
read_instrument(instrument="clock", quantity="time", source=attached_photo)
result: 11:17
